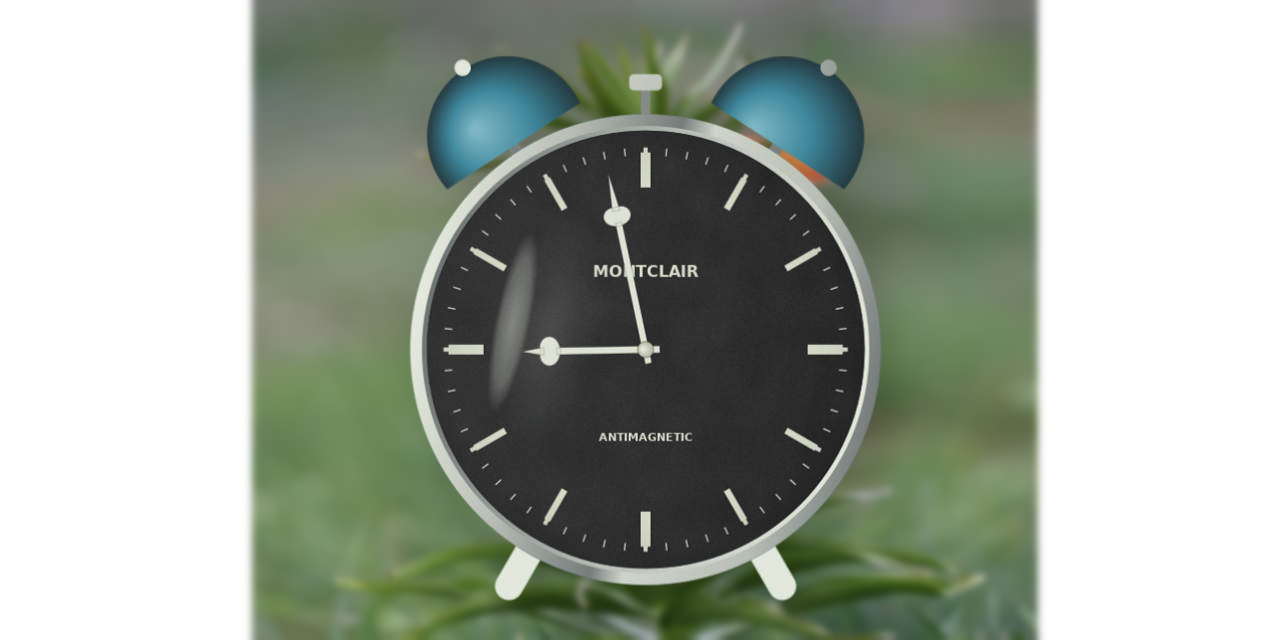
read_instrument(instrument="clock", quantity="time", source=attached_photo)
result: 8:58
